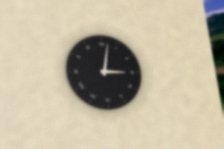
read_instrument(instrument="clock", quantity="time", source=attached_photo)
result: 3:02
